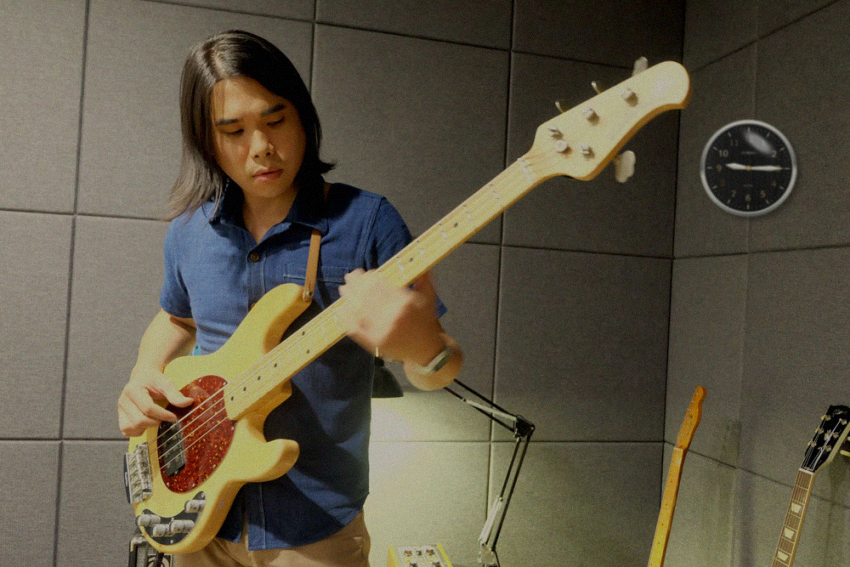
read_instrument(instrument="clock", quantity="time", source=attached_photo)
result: 9:15
